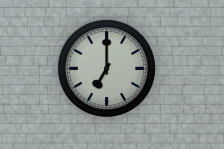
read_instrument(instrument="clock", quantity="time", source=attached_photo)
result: 7:00
